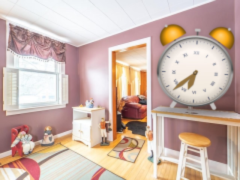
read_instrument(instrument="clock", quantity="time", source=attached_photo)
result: 6:38
